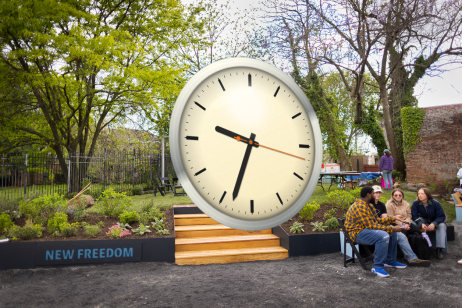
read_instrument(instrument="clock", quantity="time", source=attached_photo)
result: 9:33:17
